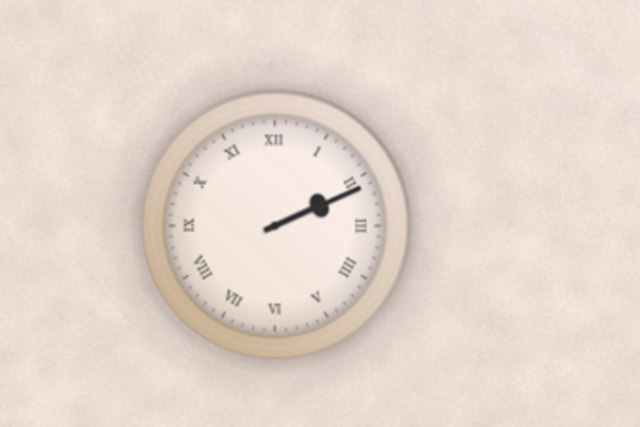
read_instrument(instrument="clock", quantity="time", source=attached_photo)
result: 2:11
